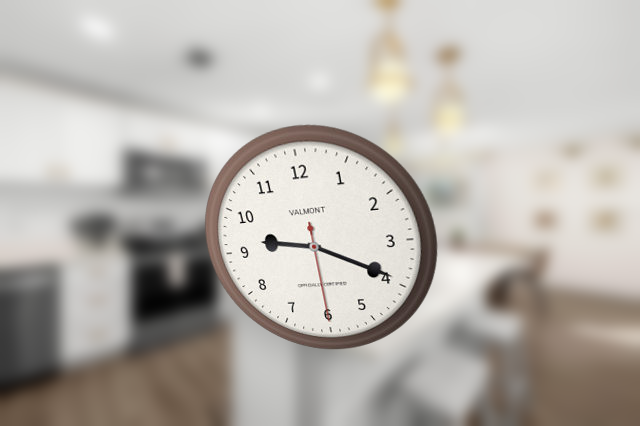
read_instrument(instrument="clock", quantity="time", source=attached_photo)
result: 9:19:30
